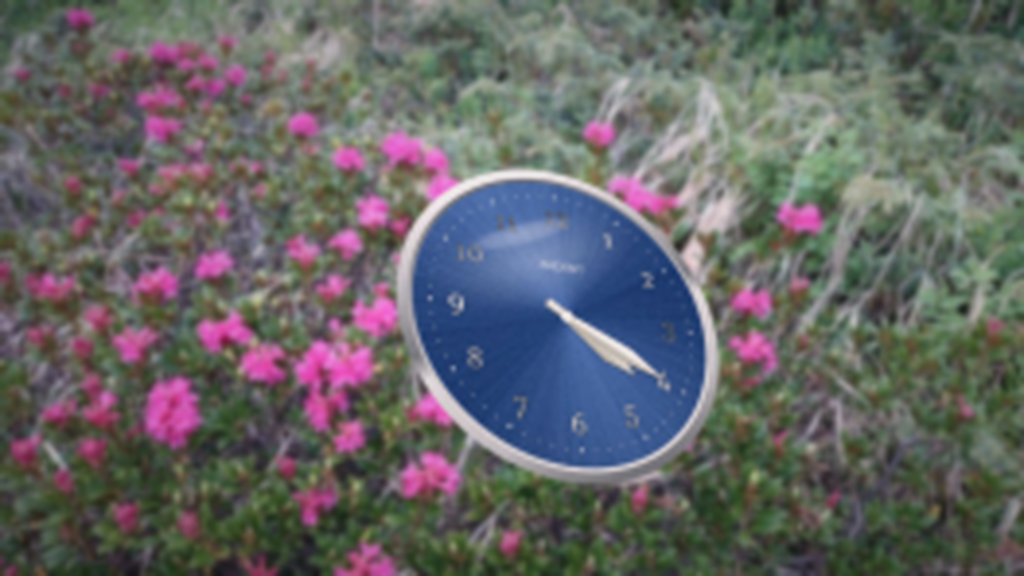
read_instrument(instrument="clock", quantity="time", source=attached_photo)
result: 4:20
